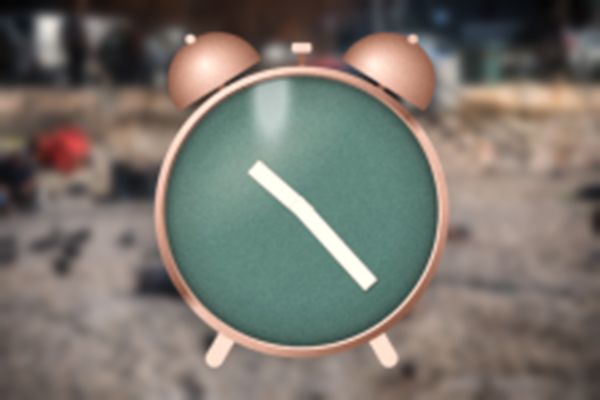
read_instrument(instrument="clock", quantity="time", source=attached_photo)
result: 10:23
